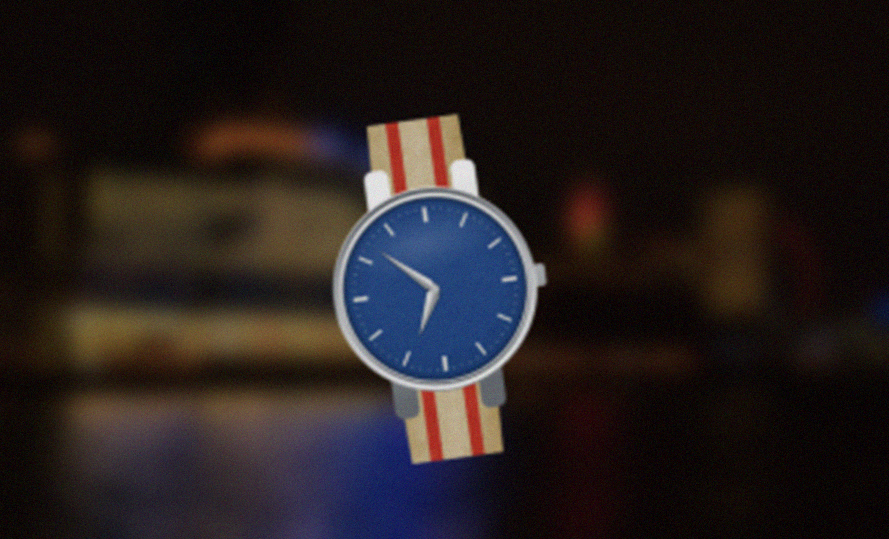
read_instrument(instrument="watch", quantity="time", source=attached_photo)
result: 6:52
